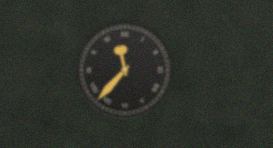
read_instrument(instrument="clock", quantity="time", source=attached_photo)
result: 11:37
